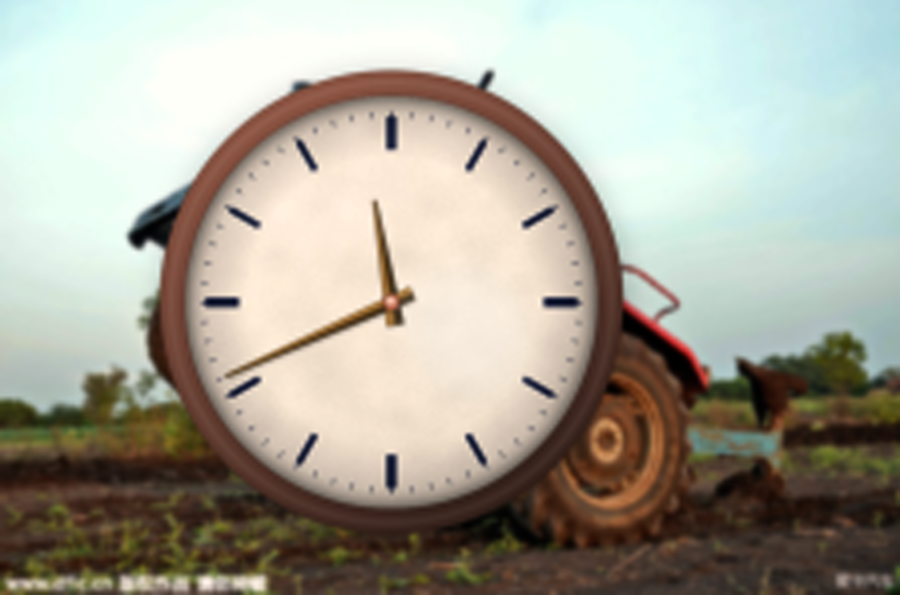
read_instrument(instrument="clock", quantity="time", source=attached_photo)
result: 11:41
